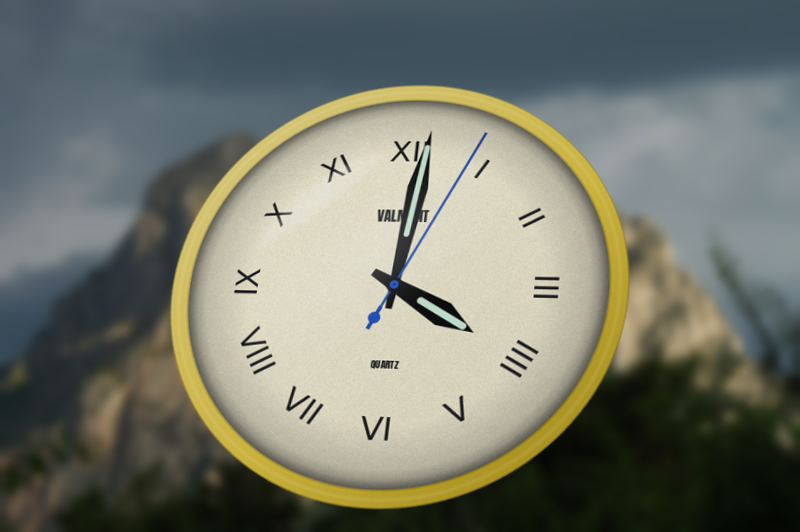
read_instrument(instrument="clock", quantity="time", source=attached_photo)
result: 4:01:04
